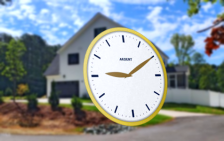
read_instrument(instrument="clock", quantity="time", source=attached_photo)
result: 9:10
